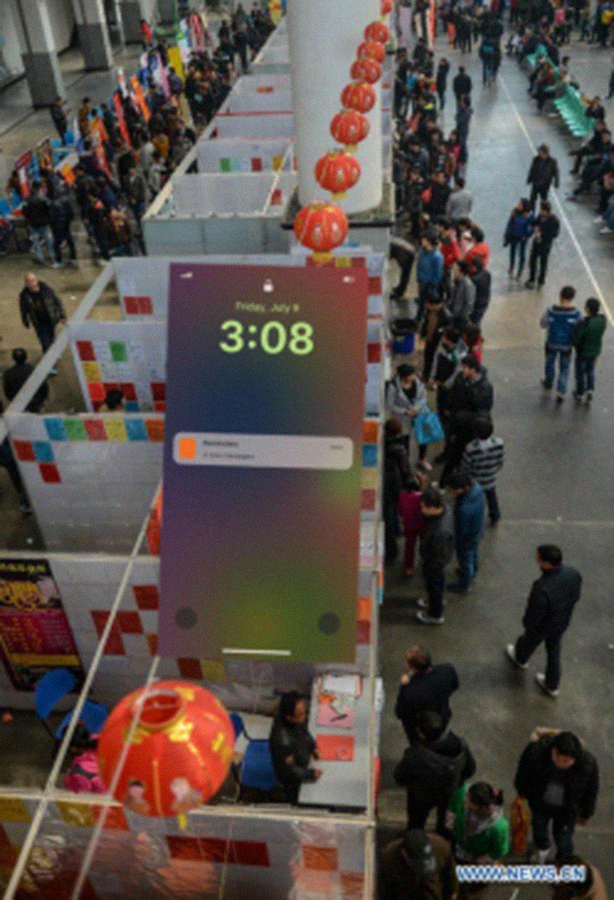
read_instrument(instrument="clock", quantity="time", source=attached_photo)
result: 3:08
